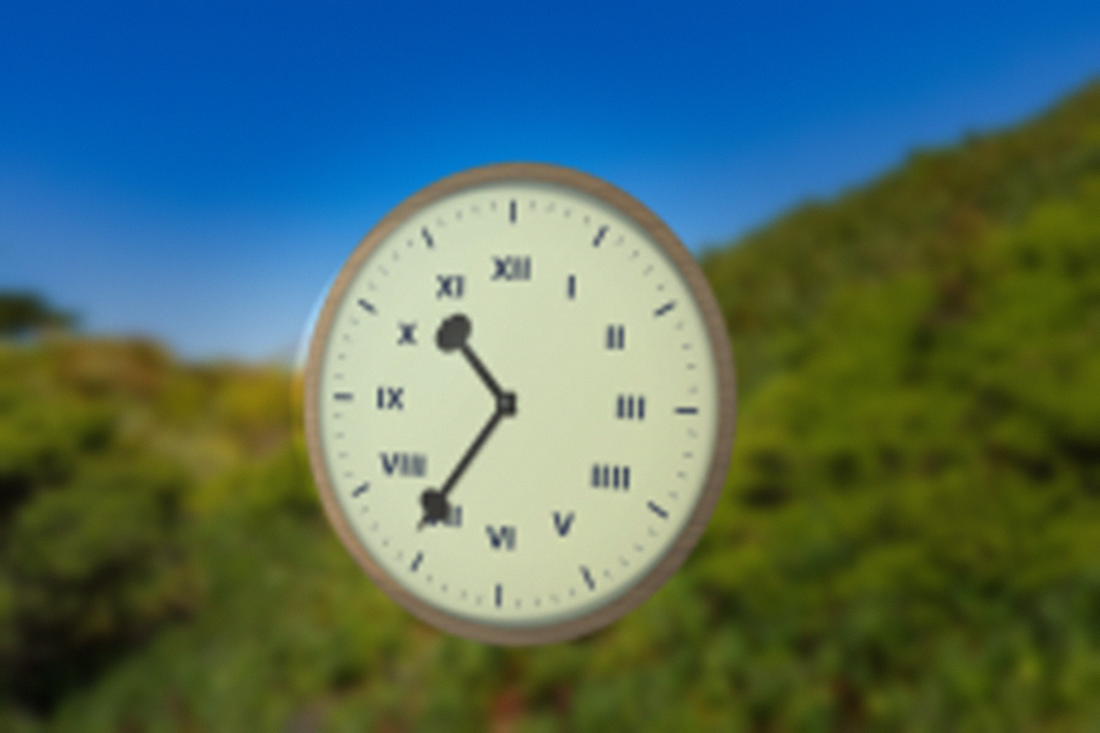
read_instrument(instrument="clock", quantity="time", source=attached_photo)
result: 10:36
